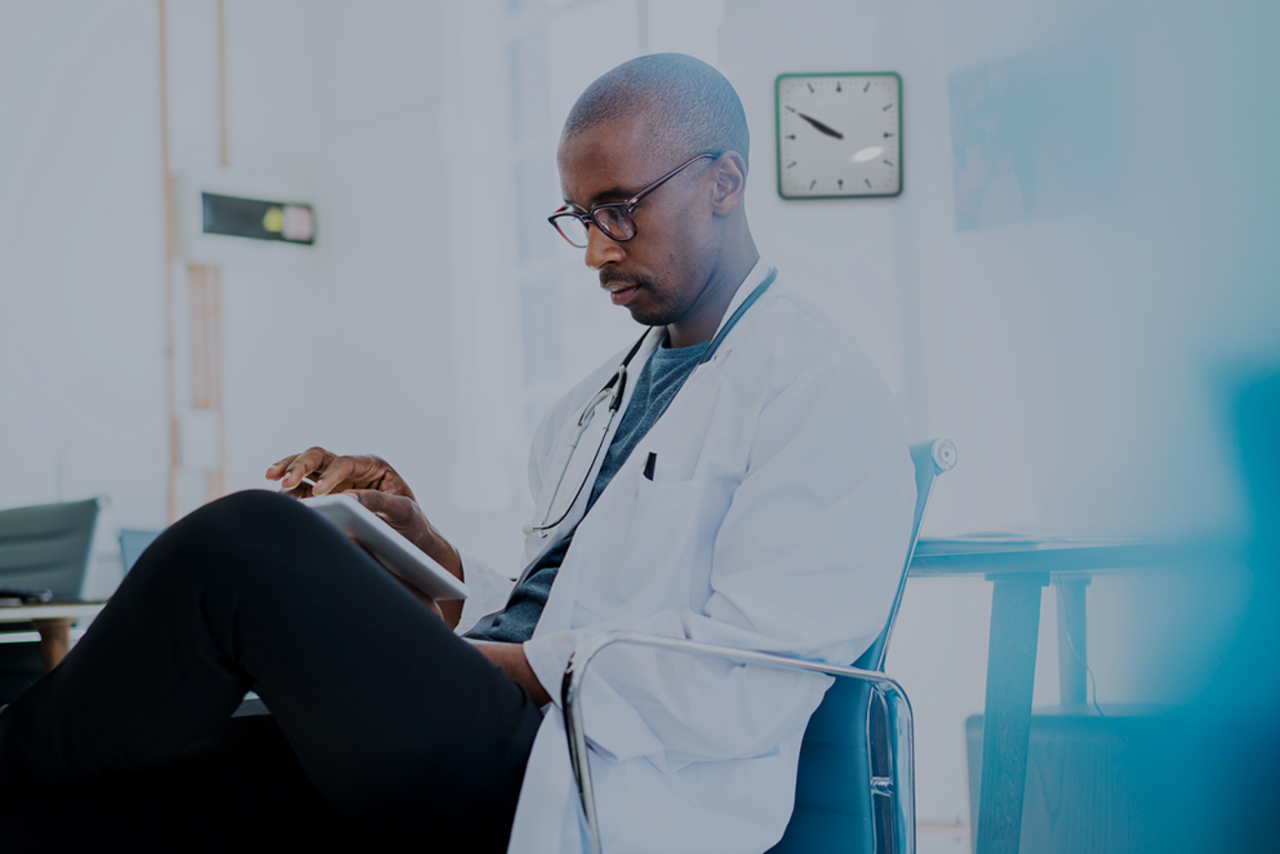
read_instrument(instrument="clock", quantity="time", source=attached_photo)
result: 9:50
